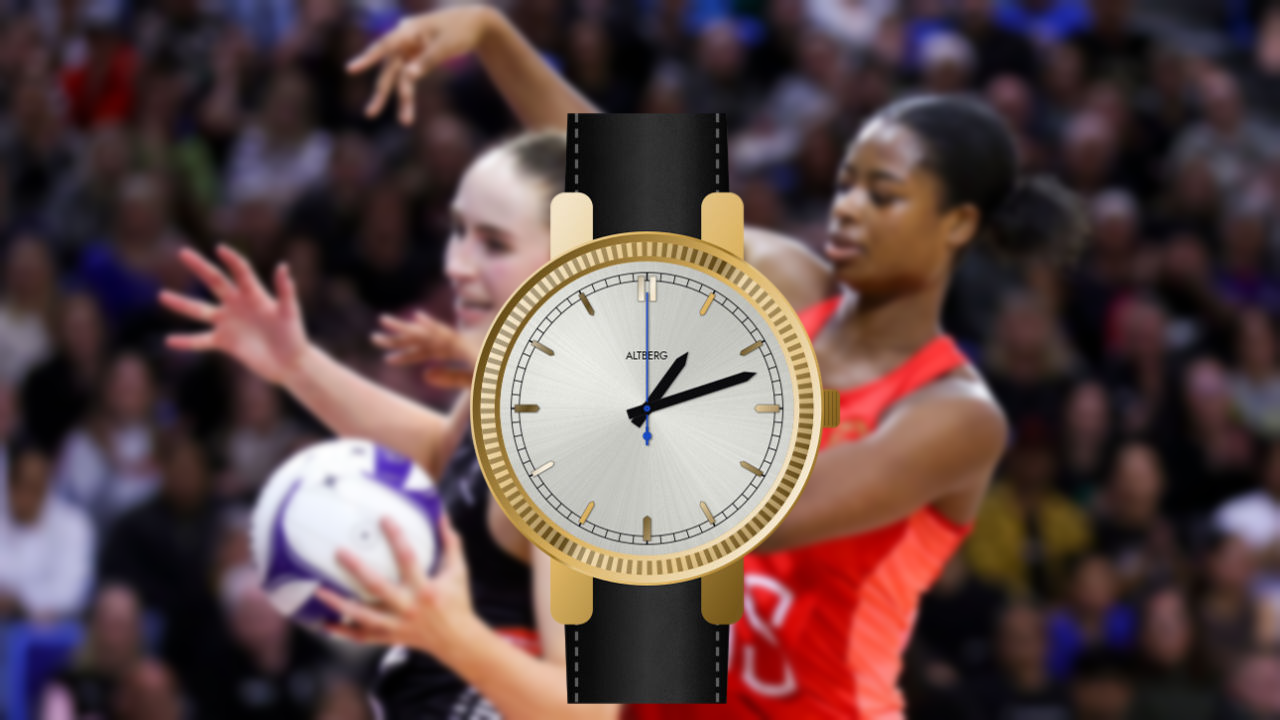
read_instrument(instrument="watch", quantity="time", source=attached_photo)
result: 1:12:00
